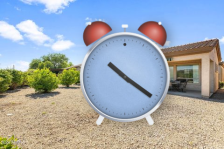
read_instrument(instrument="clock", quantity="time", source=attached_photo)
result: 10:21
